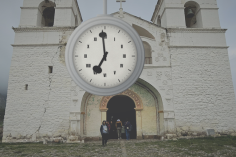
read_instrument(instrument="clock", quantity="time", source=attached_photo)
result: 6:59
